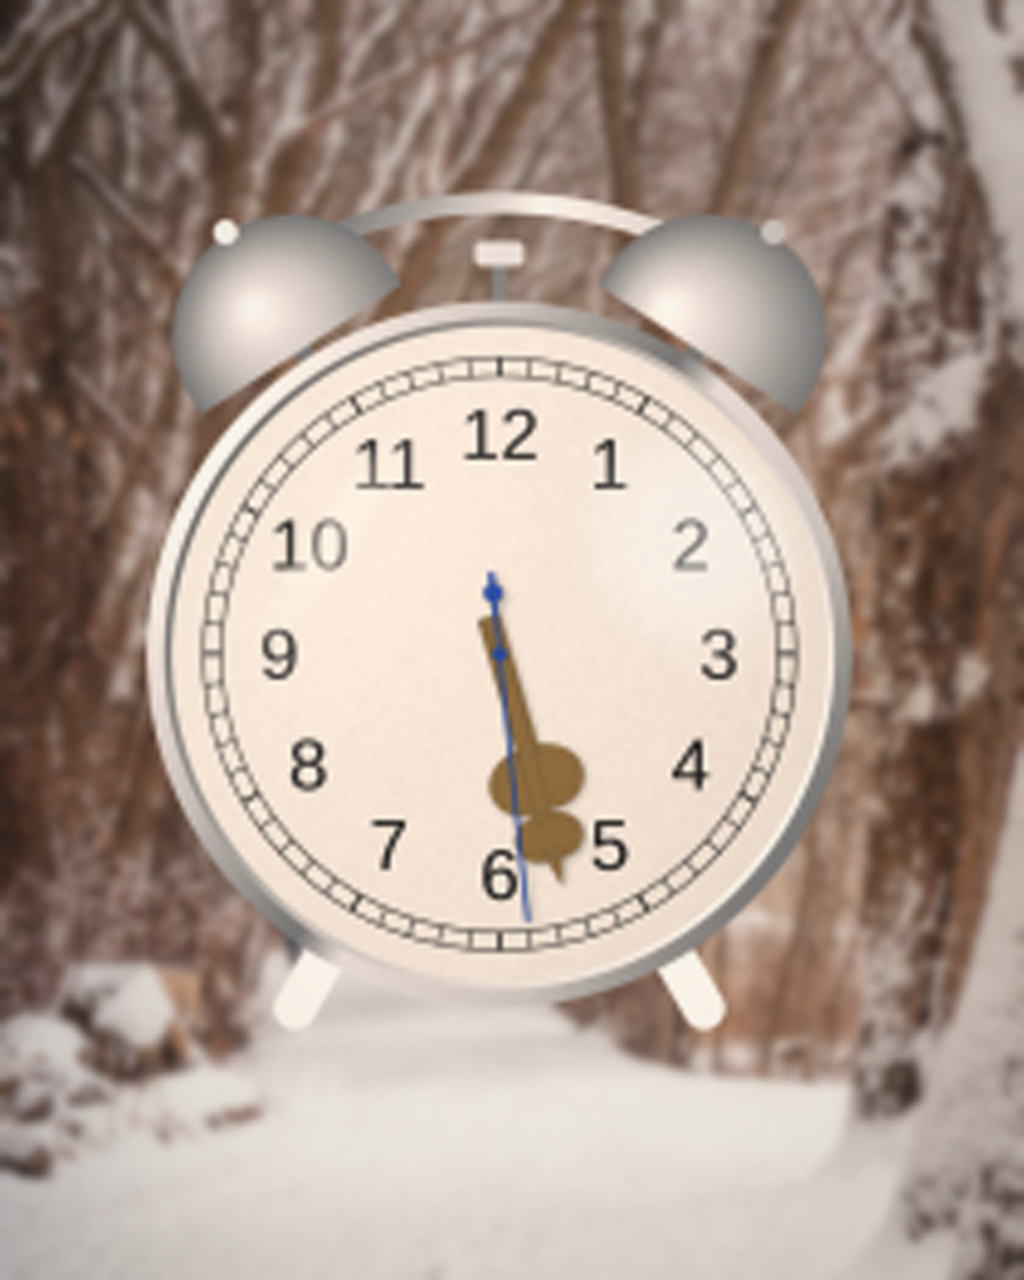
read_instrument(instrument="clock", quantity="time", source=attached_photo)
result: 5:27:29
